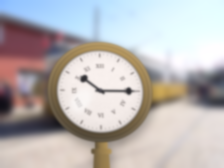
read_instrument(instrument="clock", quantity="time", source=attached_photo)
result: 10:15
